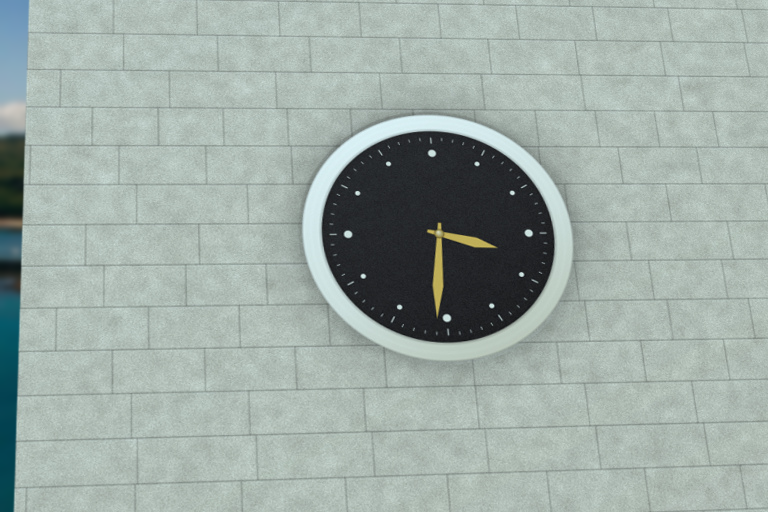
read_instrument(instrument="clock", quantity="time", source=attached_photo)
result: 3:31
